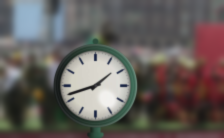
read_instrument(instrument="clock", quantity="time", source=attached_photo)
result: 1:42
